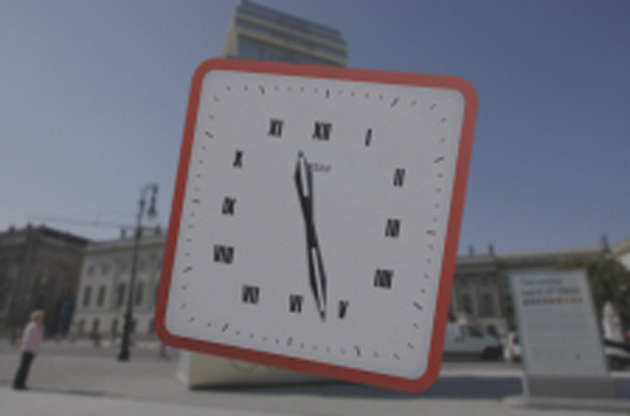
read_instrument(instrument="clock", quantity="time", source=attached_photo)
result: 11:27
